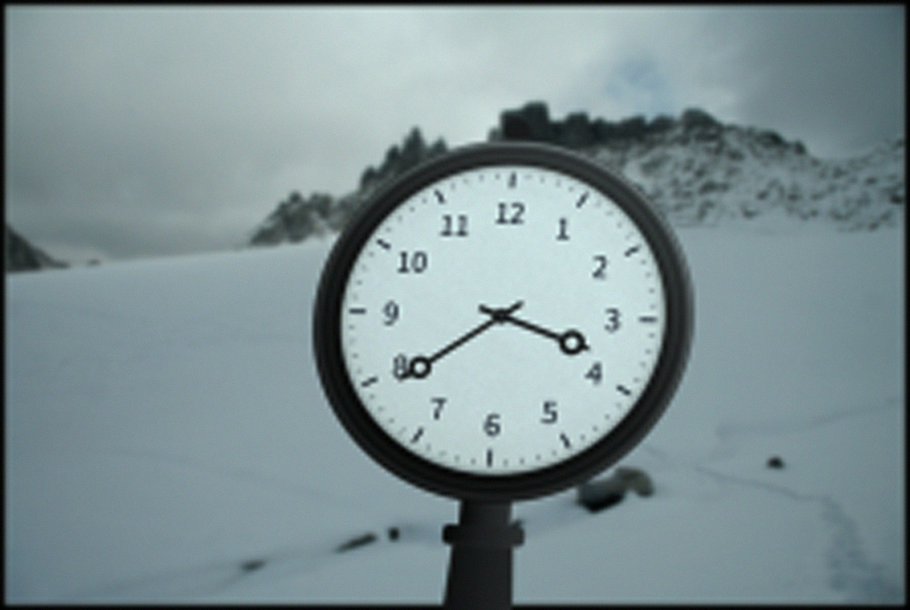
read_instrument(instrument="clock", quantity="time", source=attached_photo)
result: 3:39
